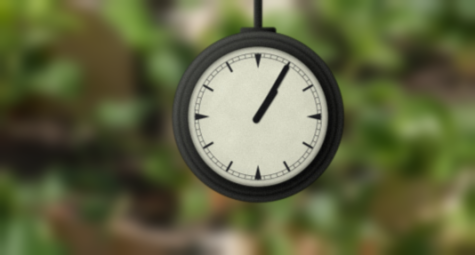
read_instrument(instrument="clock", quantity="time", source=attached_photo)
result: 1:05
